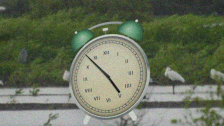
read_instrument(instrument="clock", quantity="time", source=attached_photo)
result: 4:53
